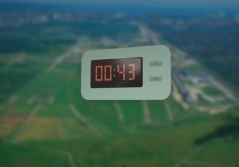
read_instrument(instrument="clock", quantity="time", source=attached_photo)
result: 0:43
